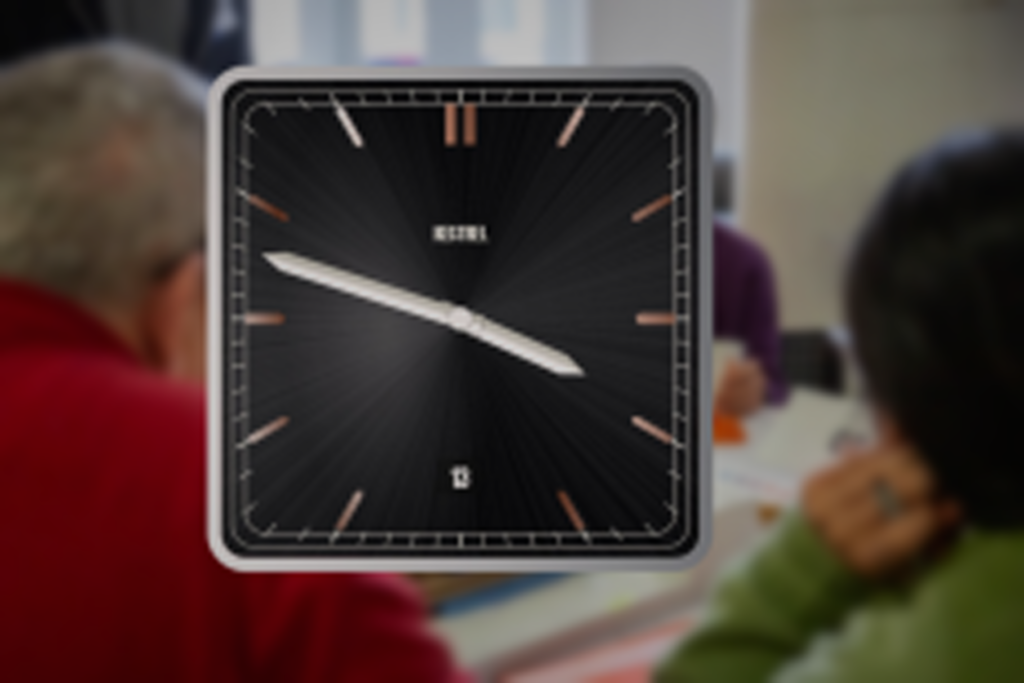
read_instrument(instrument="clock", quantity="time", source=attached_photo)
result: 3:48
